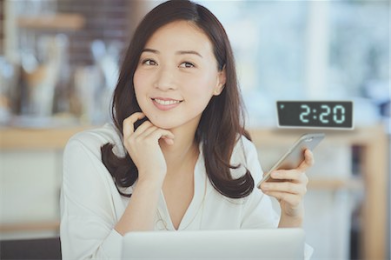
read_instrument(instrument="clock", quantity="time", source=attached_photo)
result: 2:20
